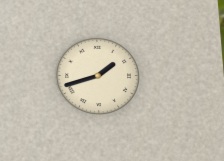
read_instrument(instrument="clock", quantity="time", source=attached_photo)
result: 1:42
